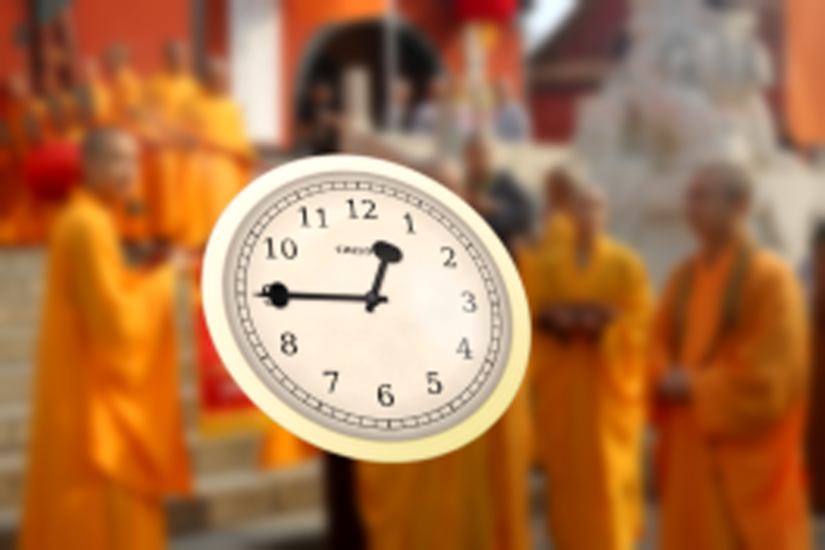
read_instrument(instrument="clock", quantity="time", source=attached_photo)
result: 12:45
